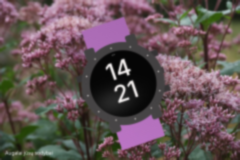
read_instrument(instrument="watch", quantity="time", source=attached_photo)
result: 14:21
